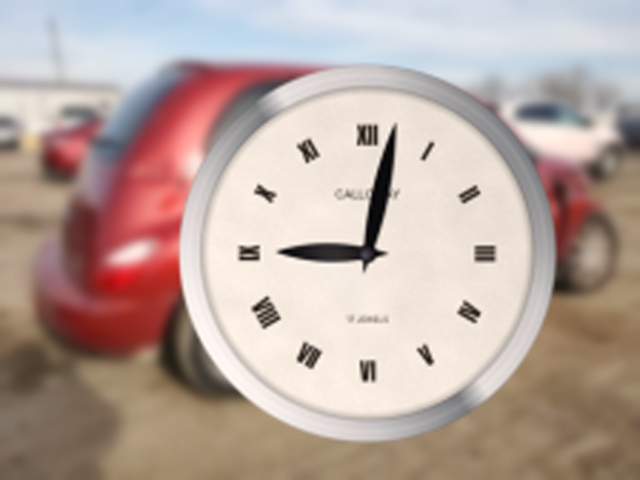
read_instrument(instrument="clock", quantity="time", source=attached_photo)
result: 9:02
